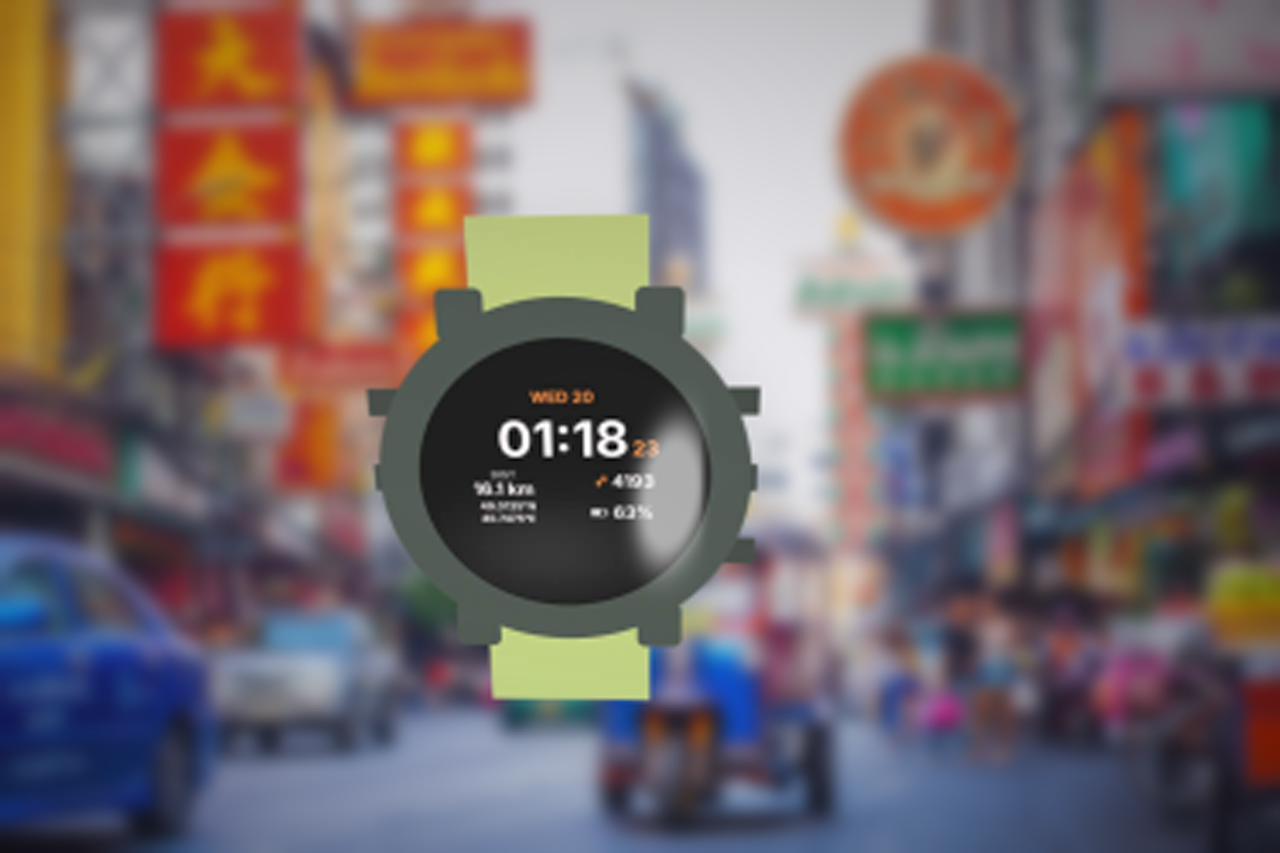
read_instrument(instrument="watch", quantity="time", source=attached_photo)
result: 1:18
